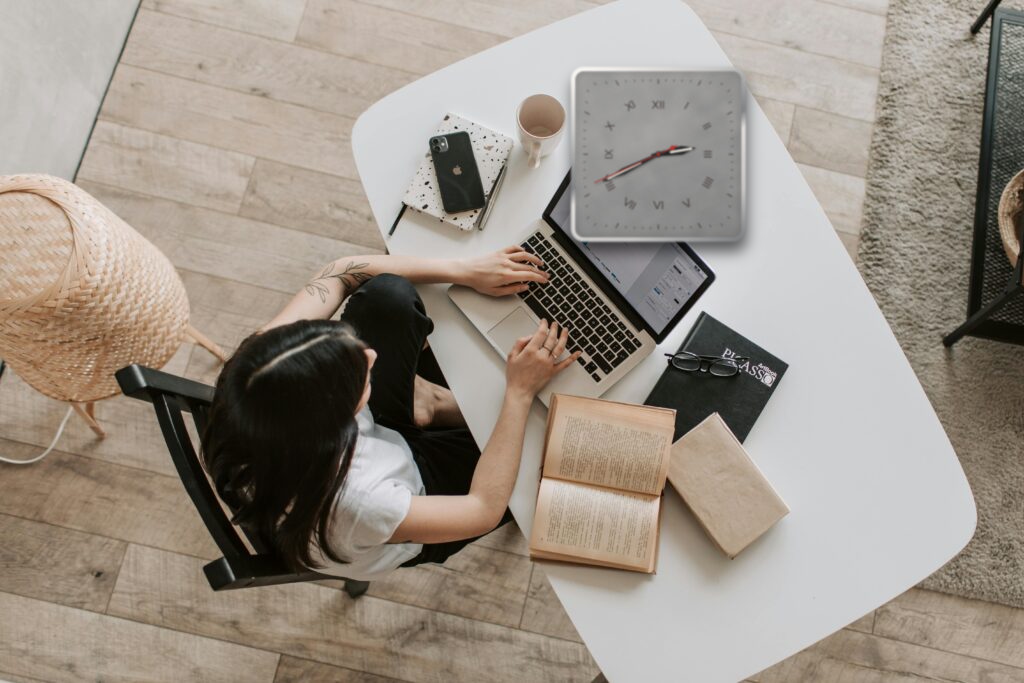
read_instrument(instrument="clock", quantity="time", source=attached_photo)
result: 2:40:41
